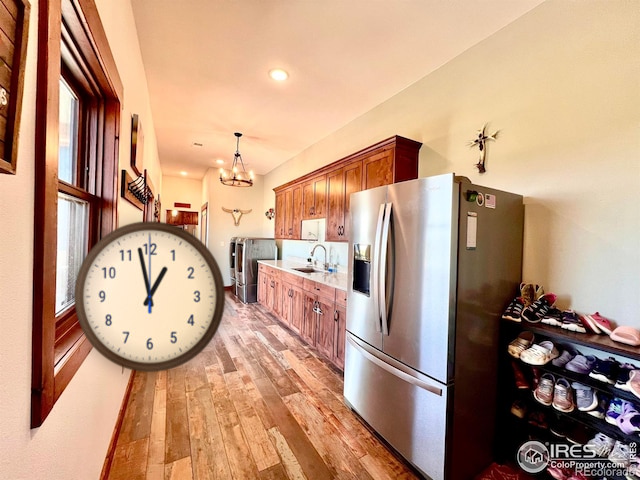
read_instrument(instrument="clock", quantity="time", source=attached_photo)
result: 12:58:00
